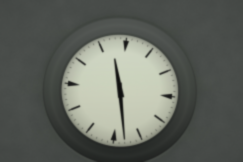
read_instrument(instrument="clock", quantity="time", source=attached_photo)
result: 11:28
